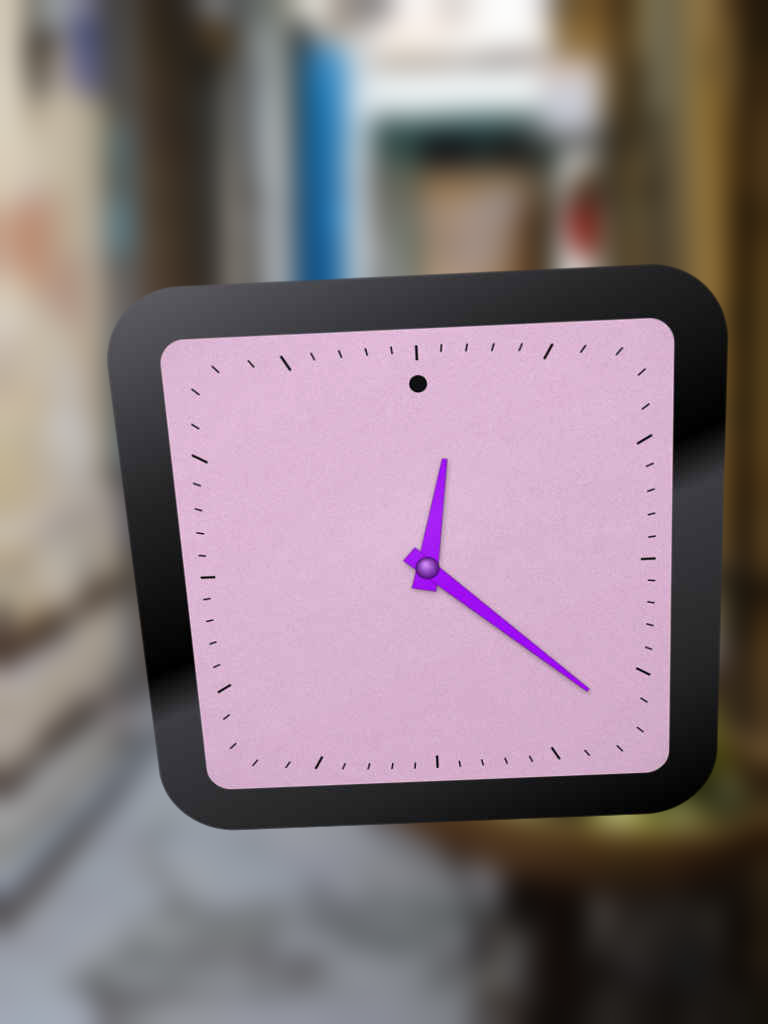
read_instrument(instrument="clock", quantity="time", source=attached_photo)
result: 12:22
